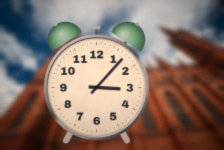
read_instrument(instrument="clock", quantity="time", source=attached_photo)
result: 3:07
